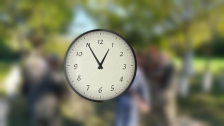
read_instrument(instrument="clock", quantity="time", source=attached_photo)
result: 12:55
